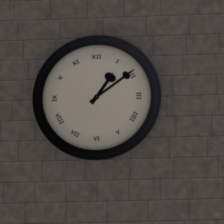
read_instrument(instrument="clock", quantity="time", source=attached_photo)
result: 1:09
